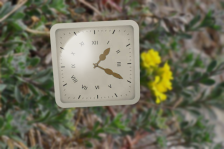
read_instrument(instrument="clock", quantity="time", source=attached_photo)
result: 1:20
